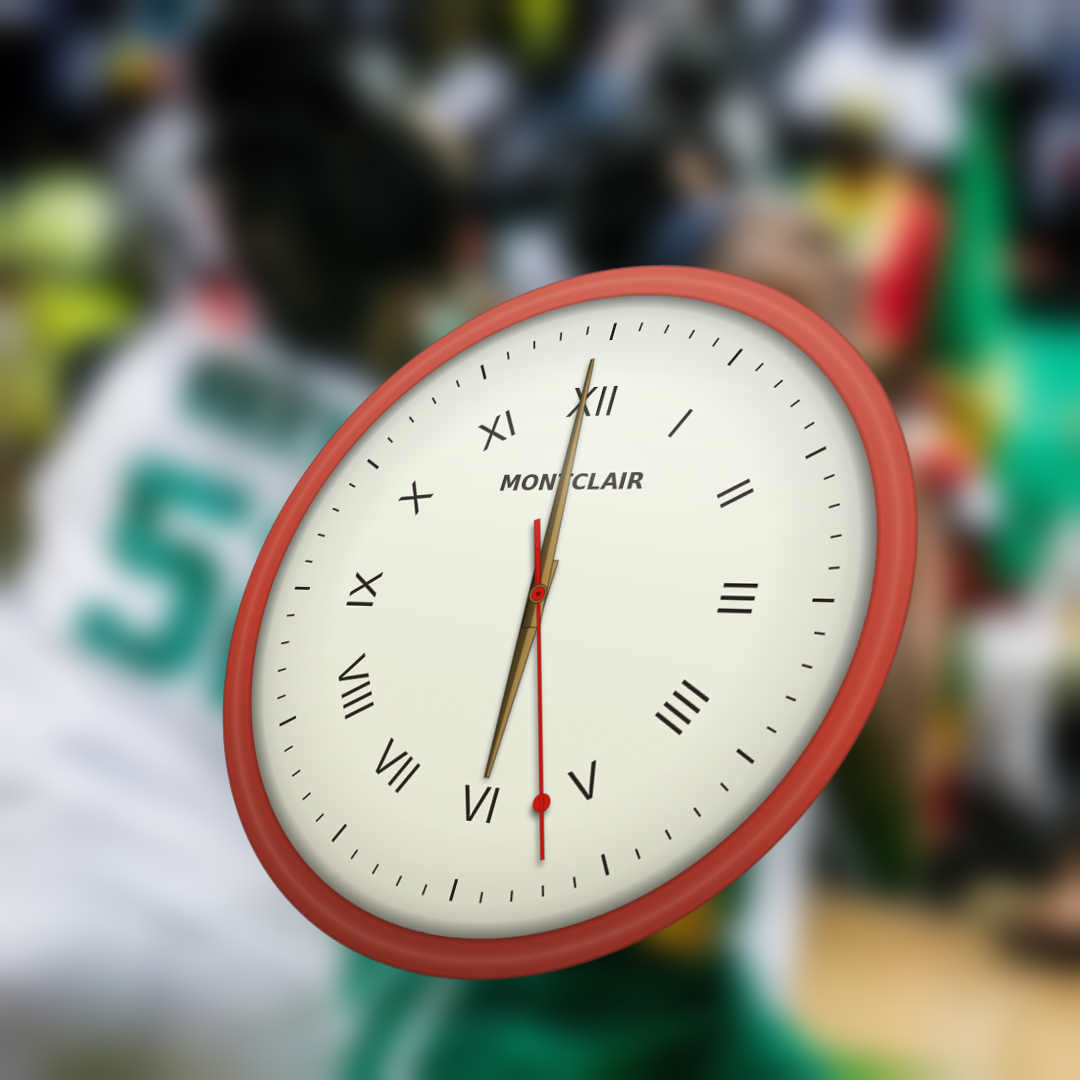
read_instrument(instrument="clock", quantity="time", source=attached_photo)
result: 5:59:27
